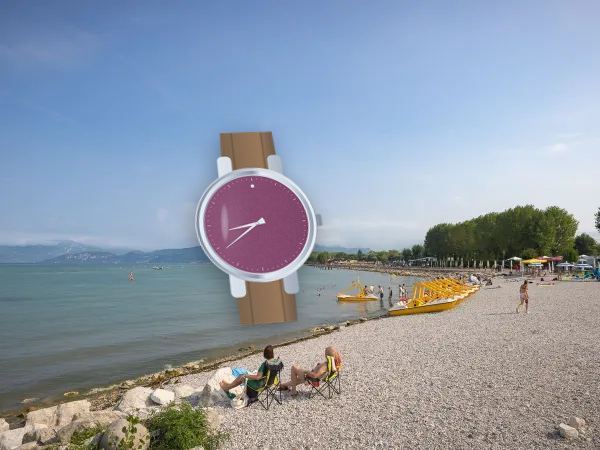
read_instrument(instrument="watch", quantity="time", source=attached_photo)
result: 8:39
